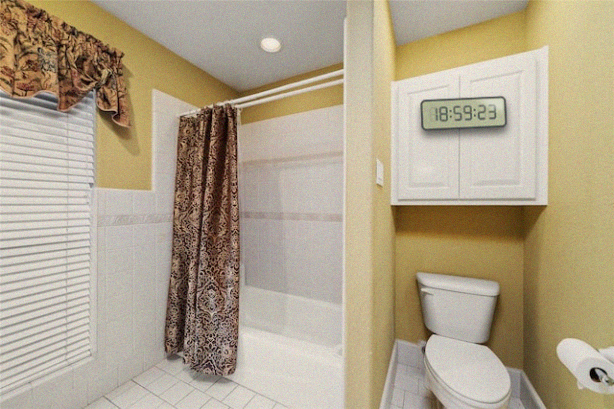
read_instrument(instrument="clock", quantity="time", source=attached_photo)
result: 18:59:23
